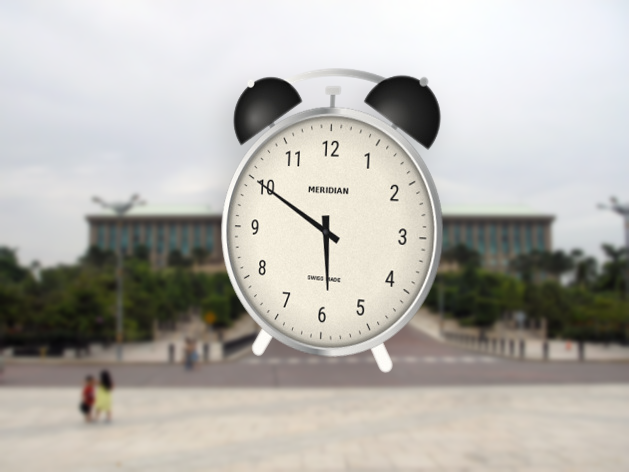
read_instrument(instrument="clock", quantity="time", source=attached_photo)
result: 5:50
